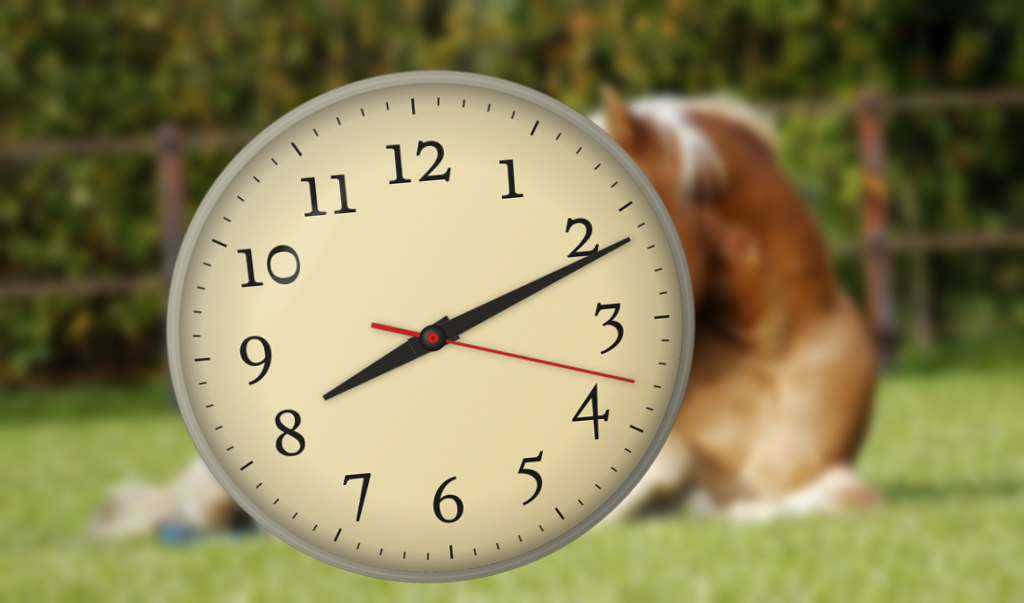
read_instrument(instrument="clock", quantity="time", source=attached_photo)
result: 8:11:18
